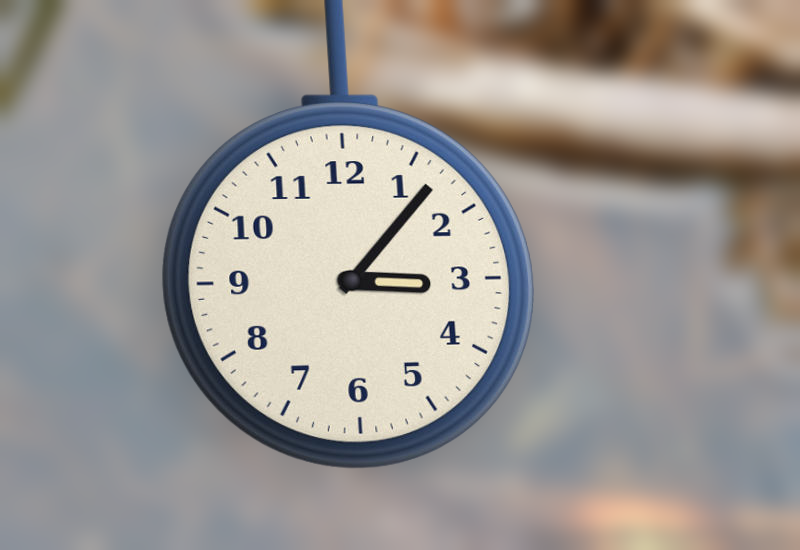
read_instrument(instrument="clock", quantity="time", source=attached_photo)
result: 3:07
